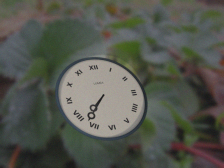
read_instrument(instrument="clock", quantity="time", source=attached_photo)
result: 7:37
